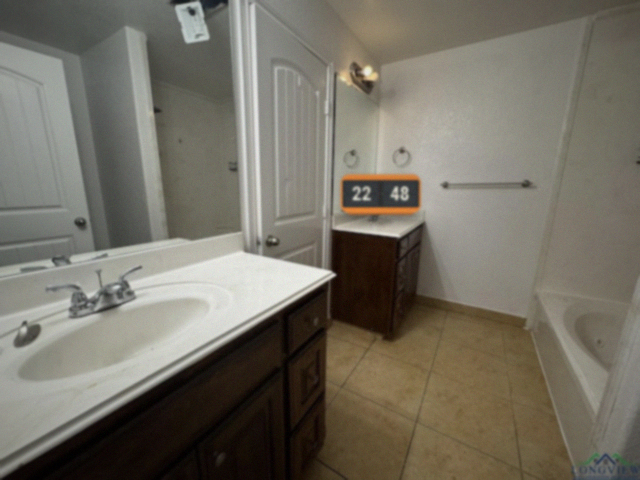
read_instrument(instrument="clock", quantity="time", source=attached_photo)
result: 22:48
